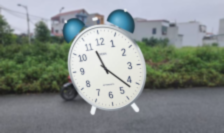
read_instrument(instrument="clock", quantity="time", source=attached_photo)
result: 11:22
